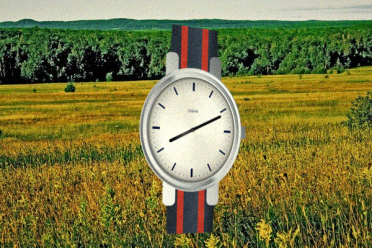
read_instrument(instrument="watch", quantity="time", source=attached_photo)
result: 8:11
